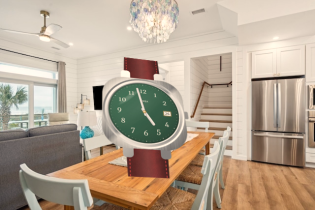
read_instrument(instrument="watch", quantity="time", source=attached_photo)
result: 4:58
